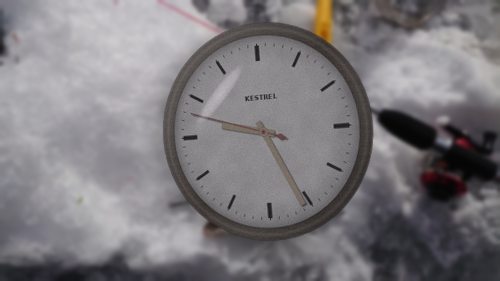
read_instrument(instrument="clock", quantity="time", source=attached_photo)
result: 9:25:48
